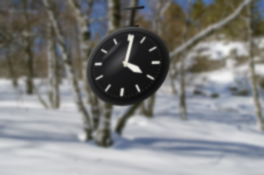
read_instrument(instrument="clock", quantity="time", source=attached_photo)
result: 4:01
